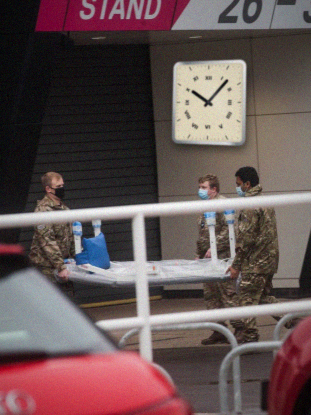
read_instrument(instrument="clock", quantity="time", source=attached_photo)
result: 10:07
